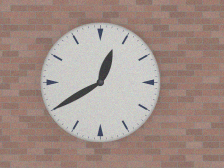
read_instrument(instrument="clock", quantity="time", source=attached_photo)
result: 12:40
